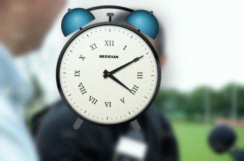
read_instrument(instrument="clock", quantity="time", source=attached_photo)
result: 4:10
